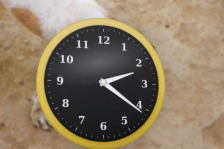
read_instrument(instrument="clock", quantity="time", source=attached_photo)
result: 2:21
